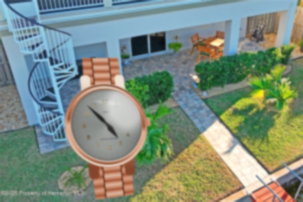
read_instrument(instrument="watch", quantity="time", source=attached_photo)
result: 4:53
